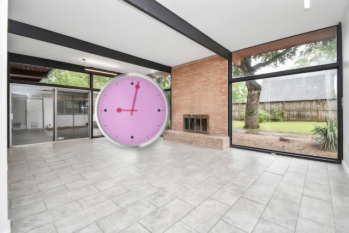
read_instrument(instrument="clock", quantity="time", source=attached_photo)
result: 9:02
